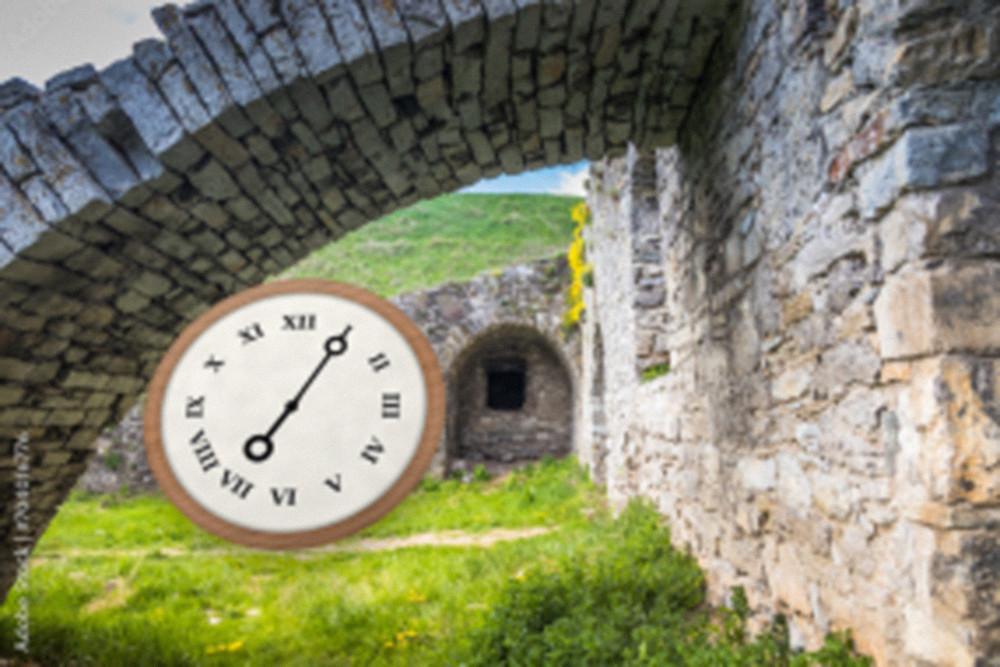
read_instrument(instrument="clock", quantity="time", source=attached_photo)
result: 7:05
